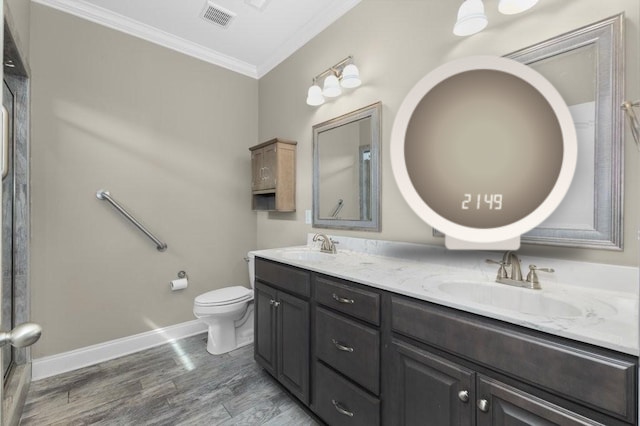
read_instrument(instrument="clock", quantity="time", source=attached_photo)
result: 21:49
